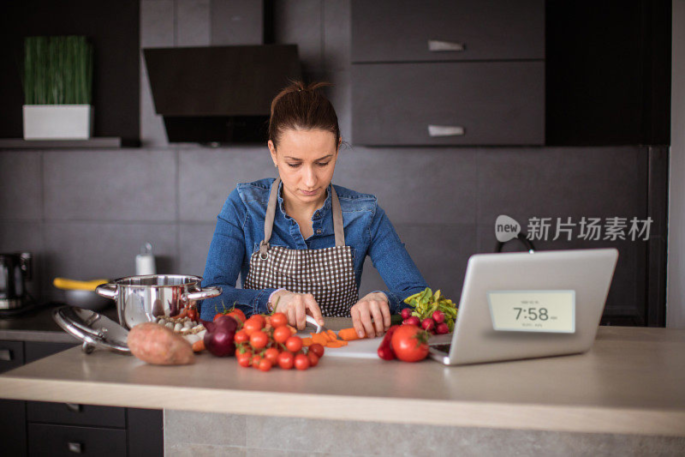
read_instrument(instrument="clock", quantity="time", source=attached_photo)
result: 7:58
